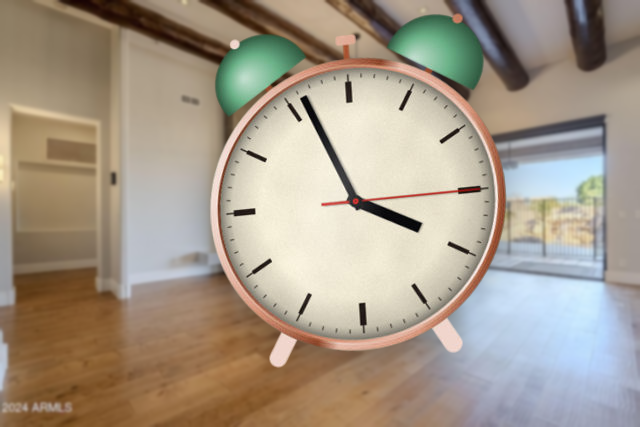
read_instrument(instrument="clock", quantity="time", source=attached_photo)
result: 3:56:15
